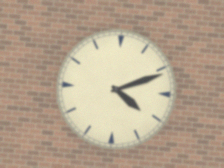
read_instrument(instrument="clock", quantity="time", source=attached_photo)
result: 4:11
